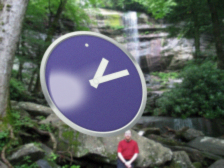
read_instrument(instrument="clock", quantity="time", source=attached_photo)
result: 1:13
